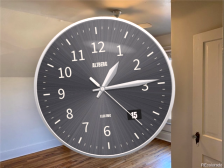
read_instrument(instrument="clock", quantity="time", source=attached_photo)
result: 1:14:23
